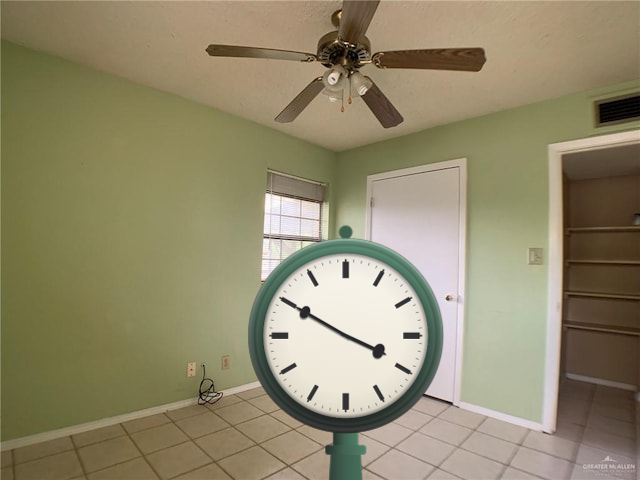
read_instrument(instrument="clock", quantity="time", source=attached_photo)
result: 3:50
